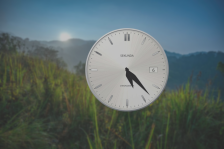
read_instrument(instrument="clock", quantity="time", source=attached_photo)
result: 5:23
